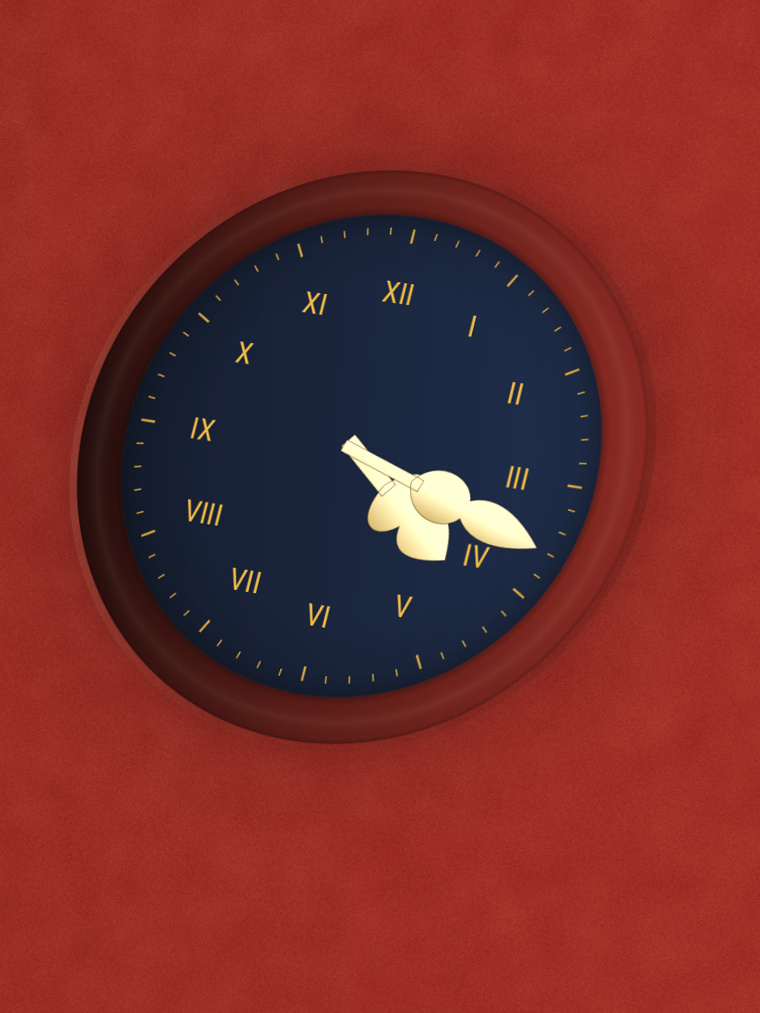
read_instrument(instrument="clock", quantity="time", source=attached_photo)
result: 4:18
